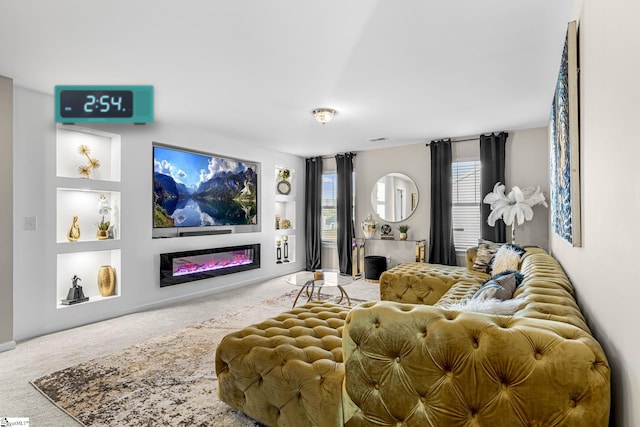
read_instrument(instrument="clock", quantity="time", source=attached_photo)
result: 2:54
